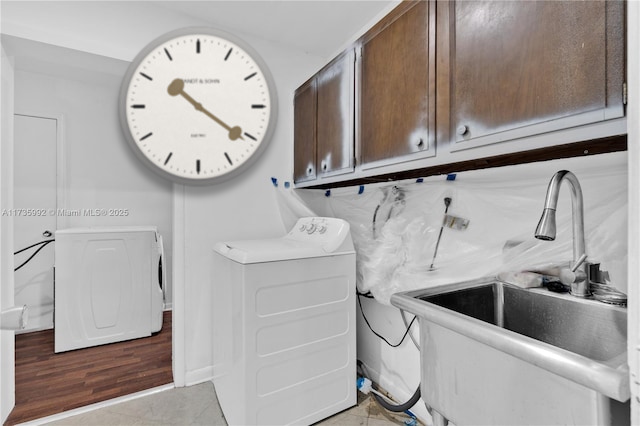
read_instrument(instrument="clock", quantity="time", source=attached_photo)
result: 10:21
